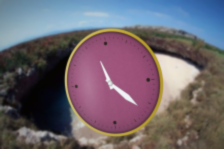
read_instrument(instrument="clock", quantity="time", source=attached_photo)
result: 11:22
